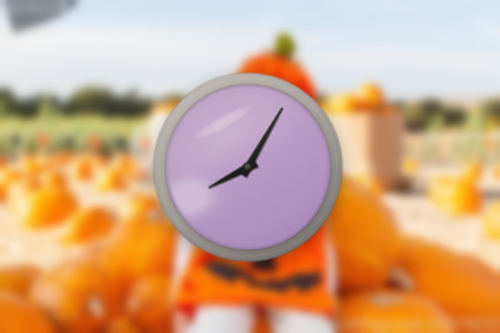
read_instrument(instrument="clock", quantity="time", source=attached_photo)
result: 8:05
